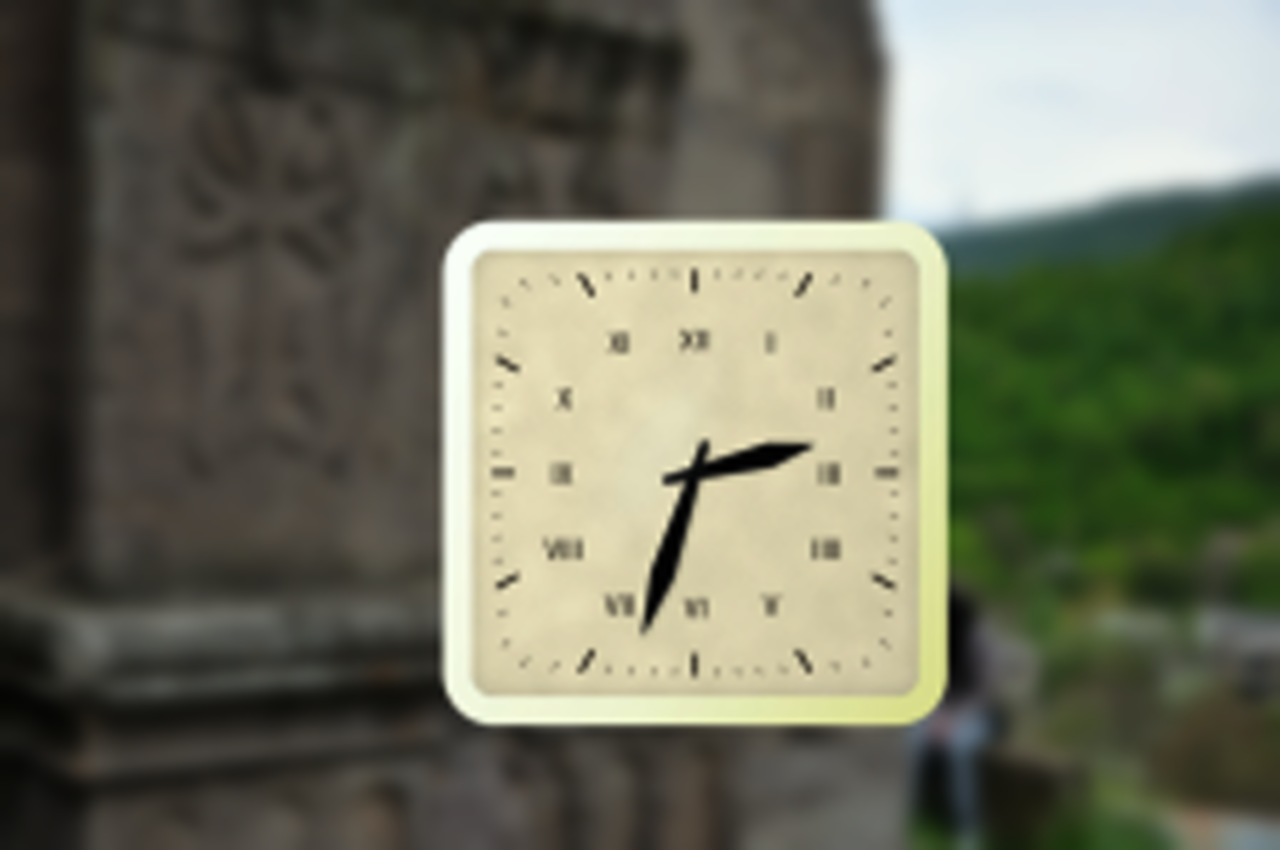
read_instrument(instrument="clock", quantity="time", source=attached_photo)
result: 2:33
